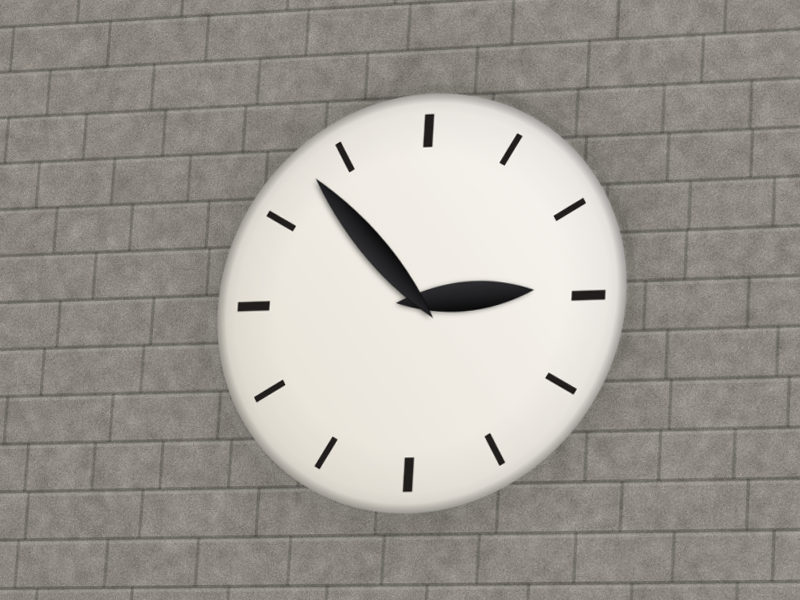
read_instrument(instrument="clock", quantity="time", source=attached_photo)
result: 2:53
